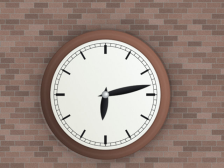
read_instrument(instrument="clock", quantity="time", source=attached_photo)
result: 6:13
